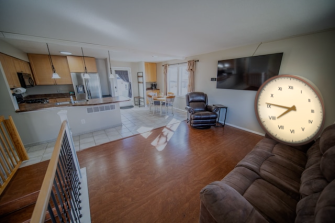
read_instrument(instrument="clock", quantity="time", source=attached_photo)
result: 7:46
